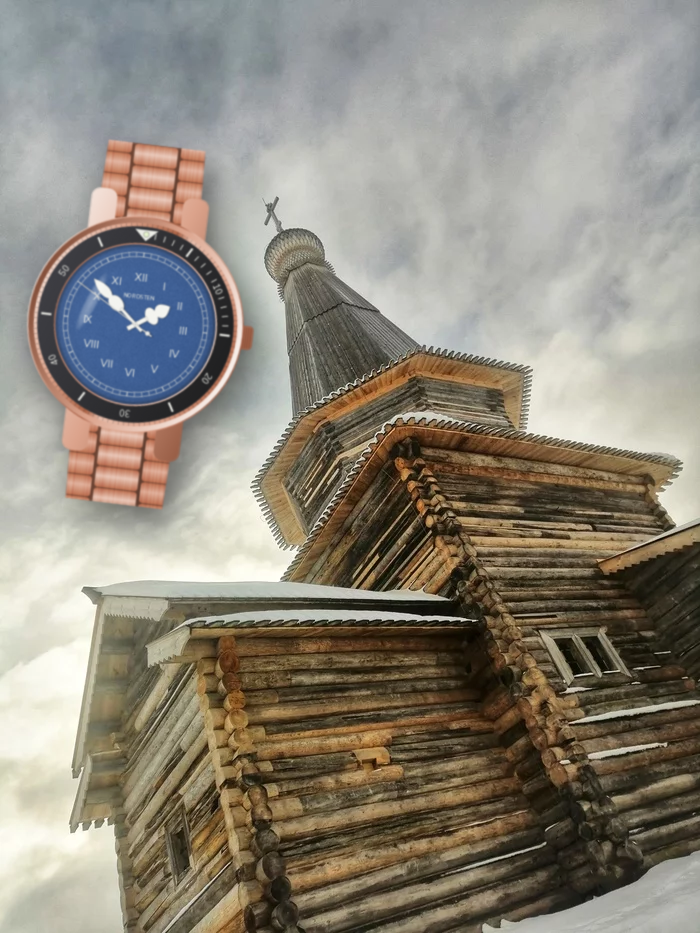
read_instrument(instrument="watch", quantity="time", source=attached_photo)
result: 1:51:50
